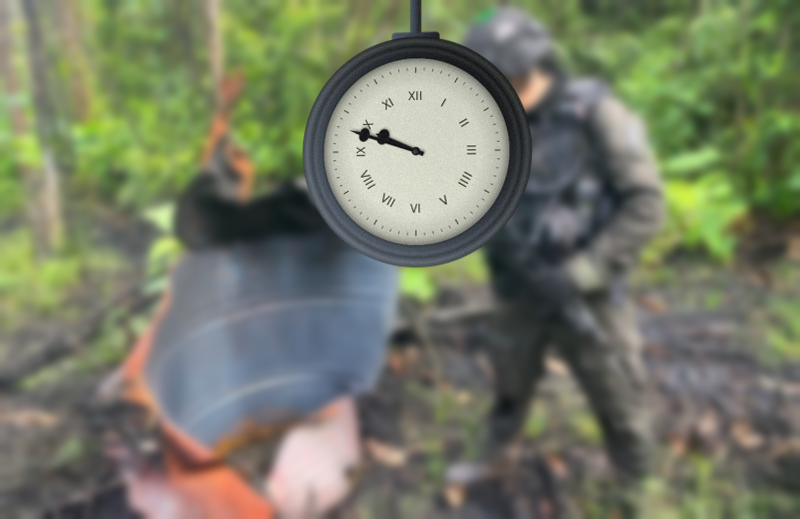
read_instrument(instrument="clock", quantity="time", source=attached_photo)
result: 9:48
